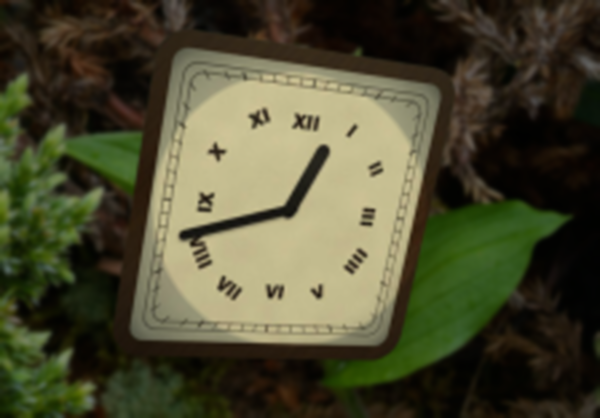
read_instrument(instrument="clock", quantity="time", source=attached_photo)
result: 12:42
